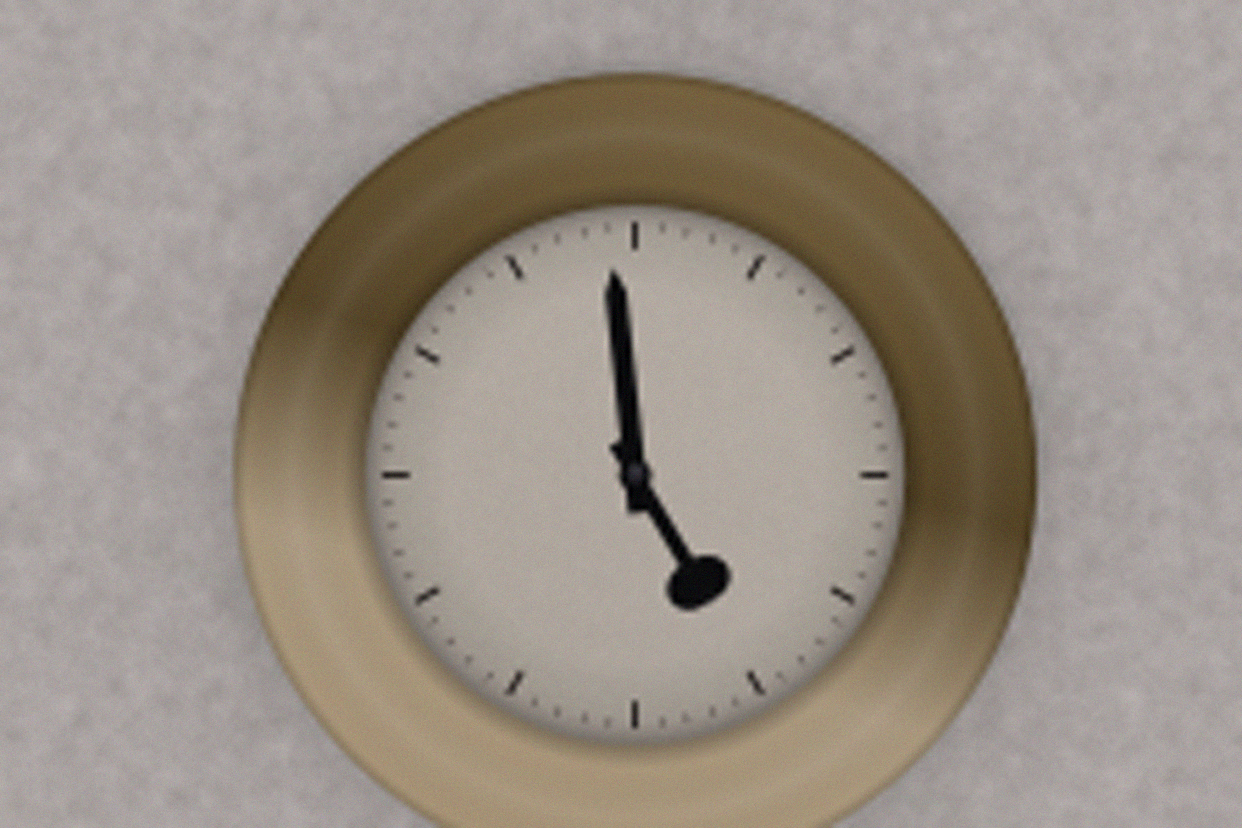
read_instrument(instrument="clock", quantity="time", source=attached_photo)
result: 4:59
